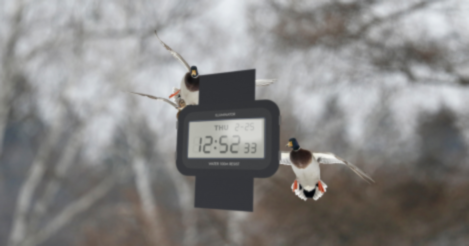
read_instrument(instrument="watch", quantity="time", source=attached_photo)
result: 12:52:33
